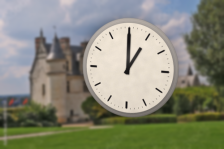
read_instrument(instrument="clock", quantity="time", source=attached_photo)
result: 1:00
